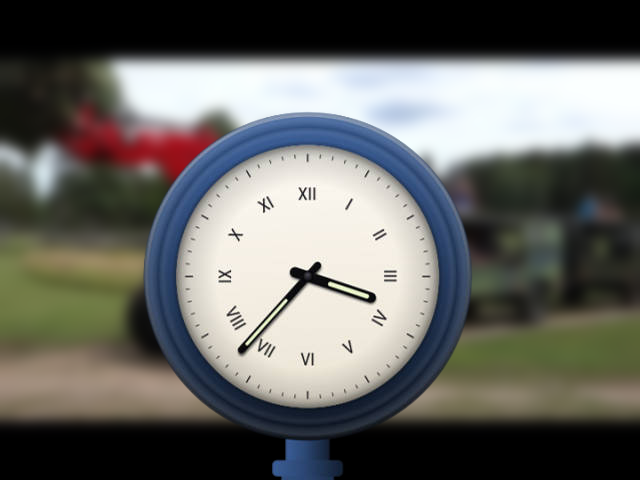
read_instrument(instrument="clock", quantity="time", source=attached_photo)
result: 3:37
